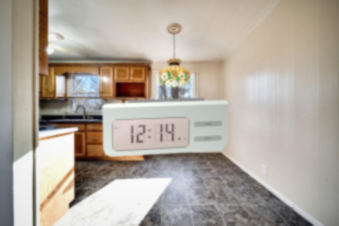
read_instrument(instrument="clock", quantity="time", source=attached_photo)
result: 12:14
